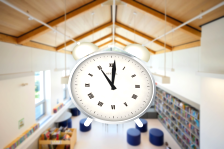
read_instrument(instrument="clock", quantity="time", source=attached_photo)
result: 11:01
